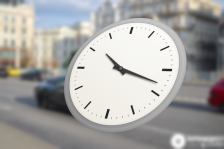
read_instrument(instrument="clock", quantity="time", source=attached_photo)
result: 10:18
